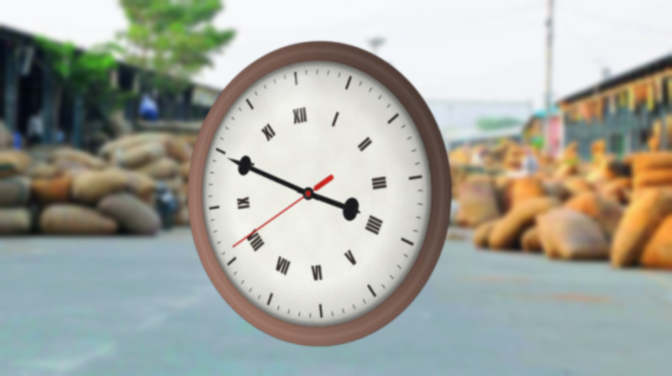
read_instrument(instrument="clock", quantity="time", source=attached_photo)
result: 3:49:41
